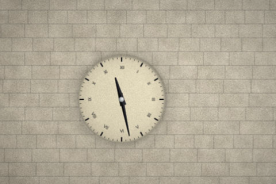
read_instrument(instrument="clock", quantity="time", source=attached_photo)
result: 11:28
